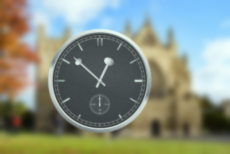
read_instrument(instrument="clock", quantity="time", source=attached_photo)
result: 12:52
